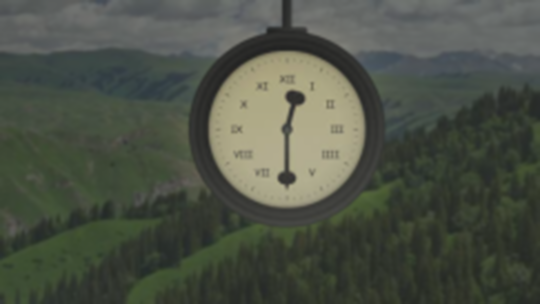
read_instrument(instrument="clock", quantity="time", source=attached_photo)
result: 12:30
